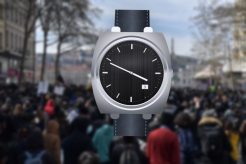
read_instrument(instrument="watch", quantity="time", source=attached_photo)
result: 3:49
